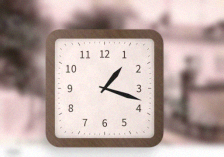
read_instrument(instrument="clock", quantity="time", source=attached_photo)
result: 1:18
